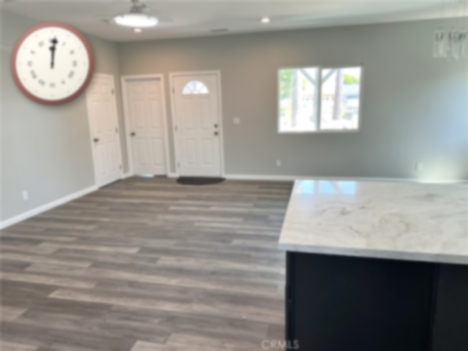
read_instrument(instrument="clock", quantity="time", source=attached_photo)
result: 12:01
